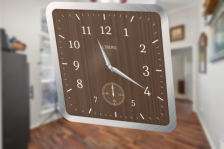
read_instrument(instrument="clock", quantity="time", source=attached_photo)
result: 11:20
